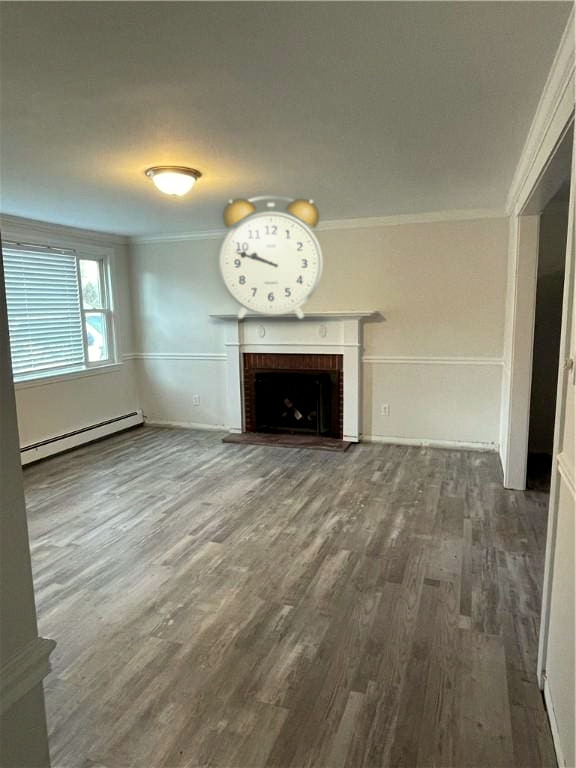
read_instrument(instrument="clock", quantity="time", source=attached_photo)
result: 9:48
